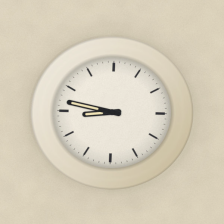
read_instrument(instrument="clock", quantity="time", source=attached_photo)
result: 8:47
